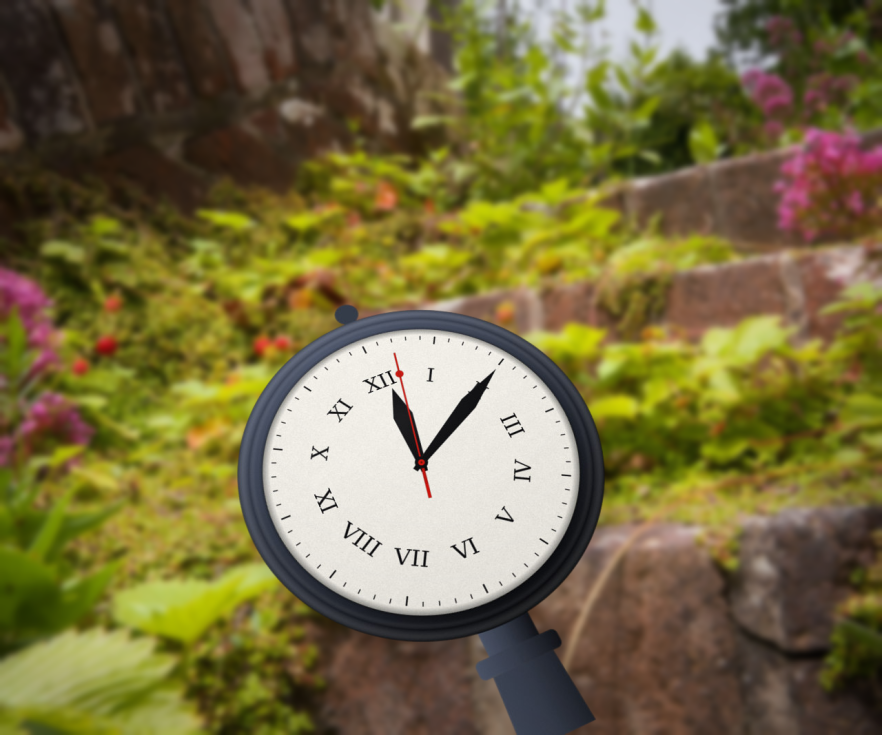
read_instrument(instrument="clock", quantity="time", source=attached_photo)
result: 12:10:02
